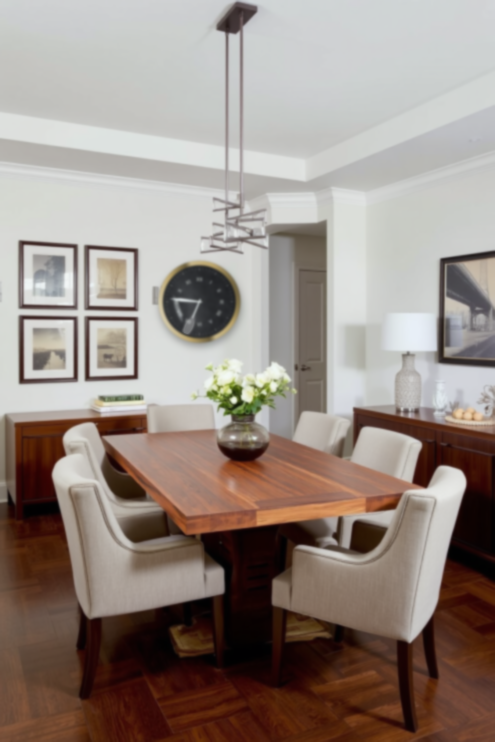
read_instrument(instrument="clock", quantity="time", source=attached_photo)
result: 6:46
